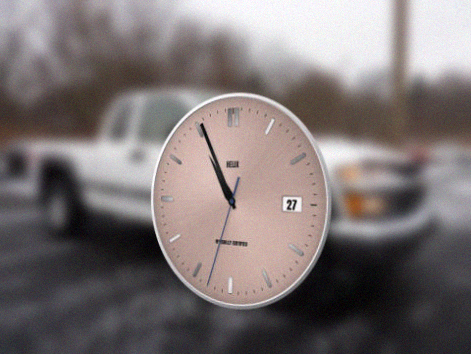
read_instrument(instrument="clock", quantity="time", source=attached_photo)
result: 10:55:33
